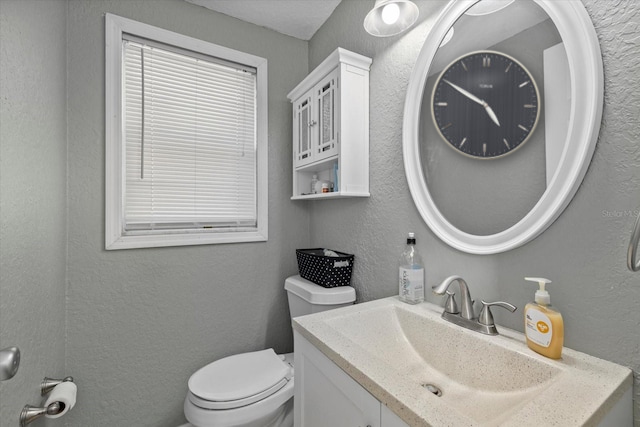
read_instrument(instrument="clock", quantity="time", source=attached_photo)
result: 4:50
